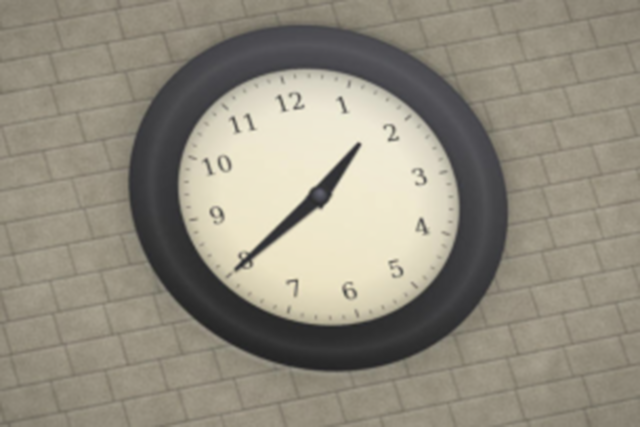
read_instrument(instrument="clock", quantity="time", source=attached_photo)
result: 1:40
